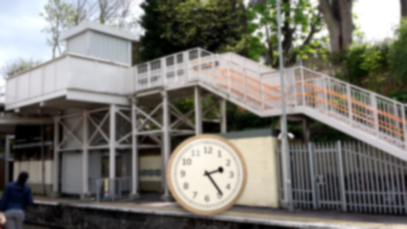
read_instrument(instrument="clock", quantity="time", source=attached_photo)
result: 2:24
